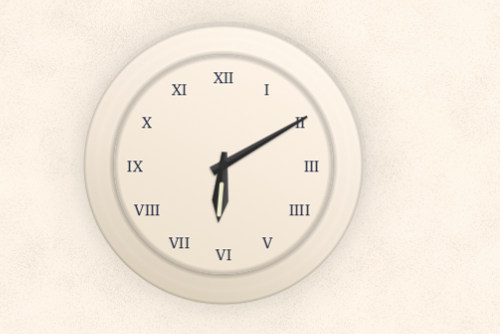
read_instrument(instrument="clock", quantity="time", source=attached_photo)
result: 6:10
